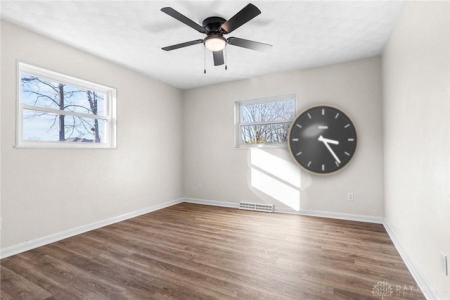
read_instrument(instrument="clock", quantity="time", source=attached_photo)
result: 3:24
